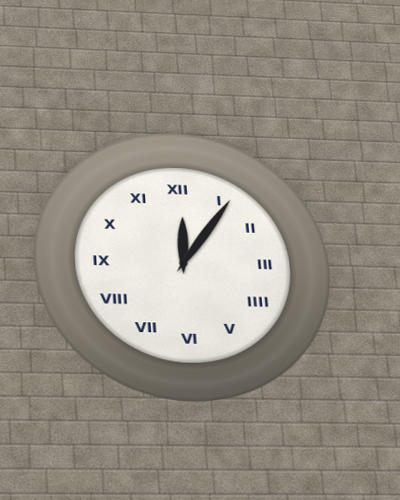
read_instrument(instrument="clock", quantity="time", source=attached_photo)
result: 12:06
